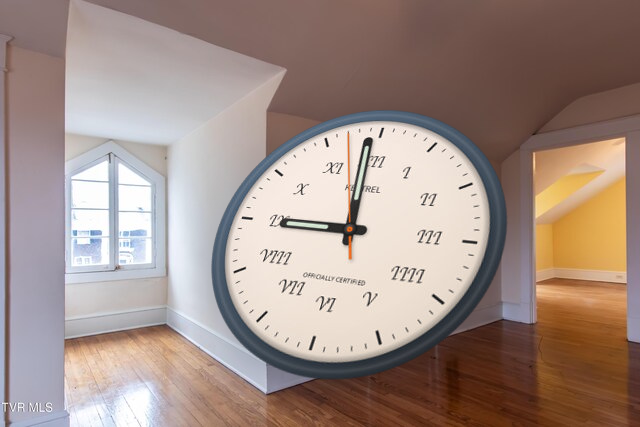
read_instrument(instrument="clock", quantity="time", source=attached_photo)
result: 8:58:57
